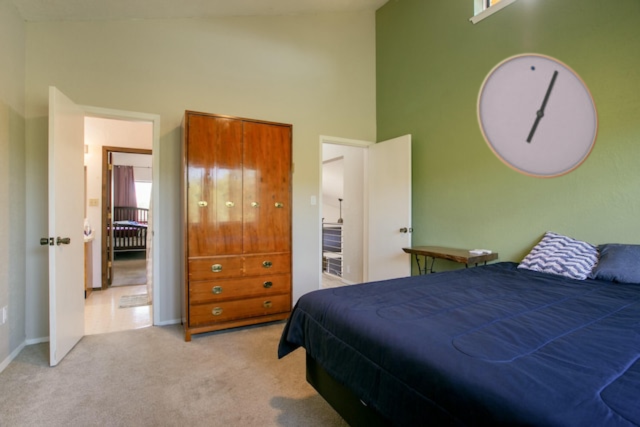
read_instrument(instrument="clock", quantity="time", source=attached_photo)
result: 7:05
